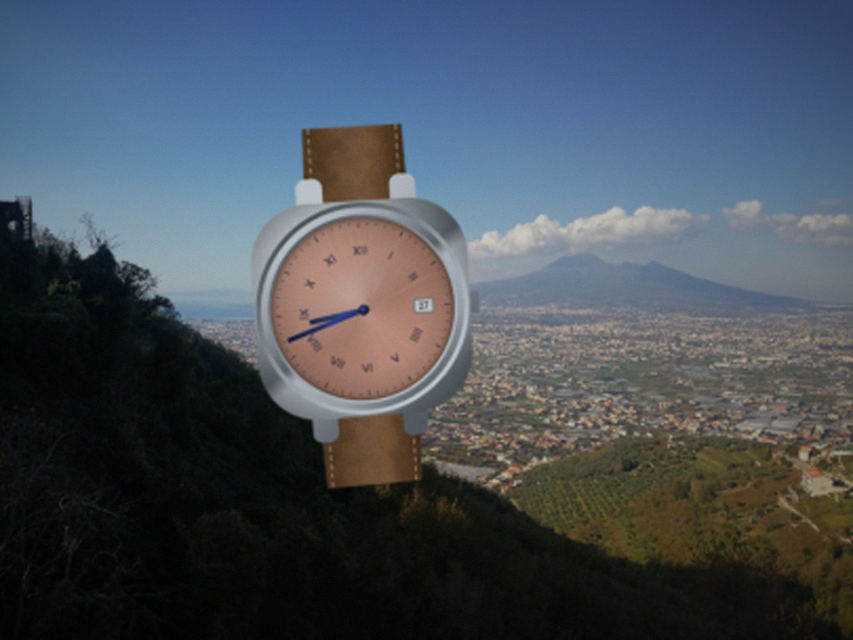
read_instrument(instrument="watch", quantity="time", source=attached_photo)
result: 8:42
